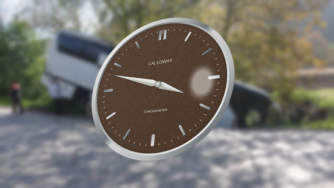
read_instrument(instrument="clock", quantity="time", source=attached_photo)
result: 3:48
